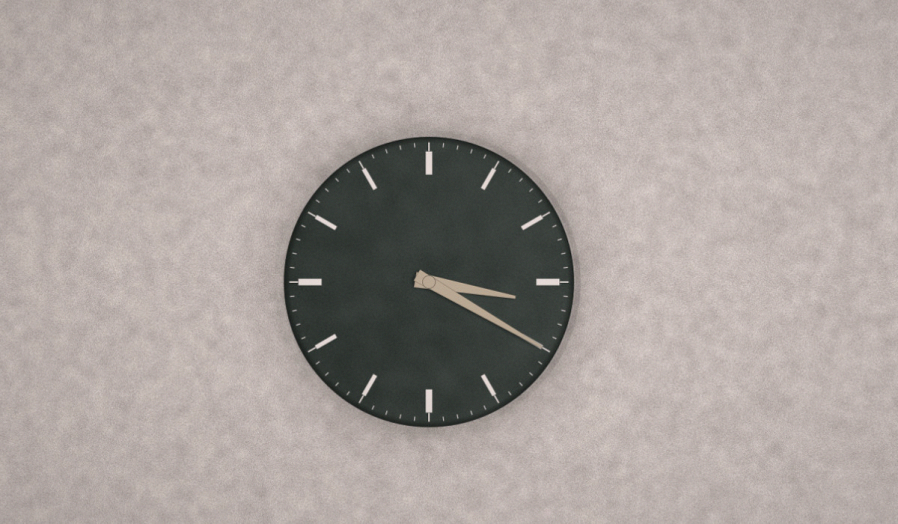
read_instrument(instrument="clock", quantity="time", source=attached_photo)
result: 3:20
